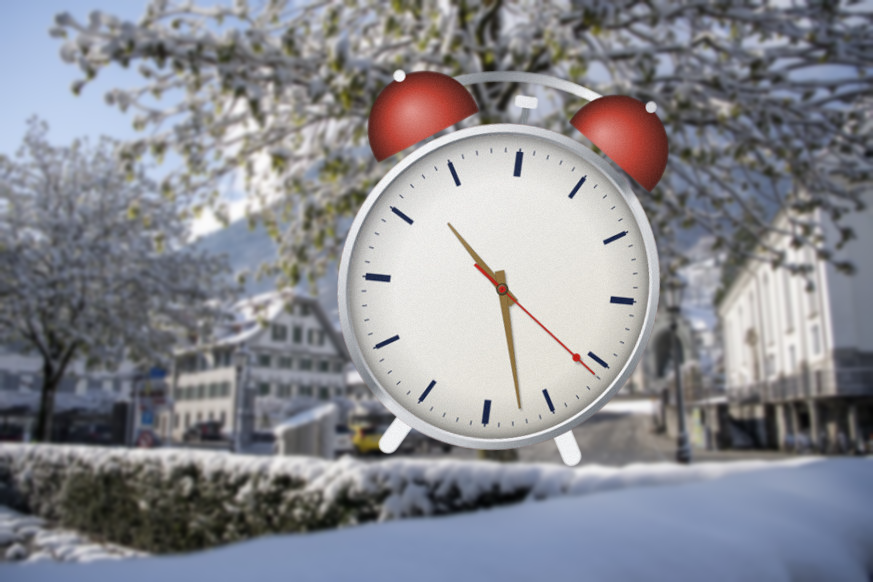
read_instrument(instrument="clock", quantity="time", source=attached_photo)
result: 10:27:21
